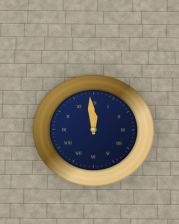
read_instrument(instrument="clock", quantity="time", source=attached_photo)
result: 11:59
